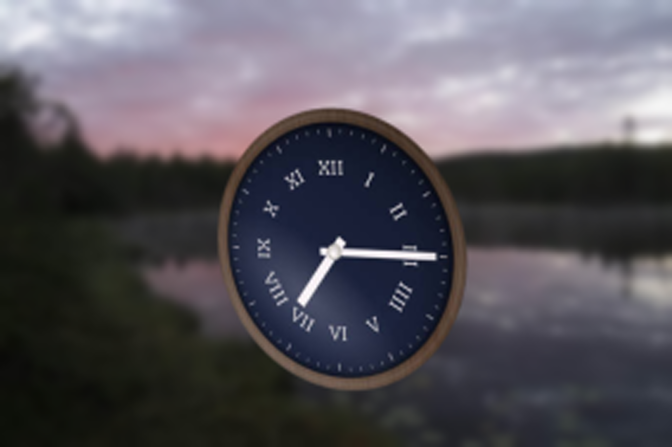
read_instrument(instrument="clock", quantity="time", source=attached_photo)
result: 7:15
